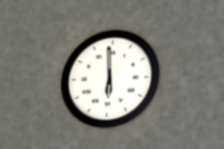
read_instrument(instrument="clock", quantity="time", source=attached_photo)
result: 5:59
